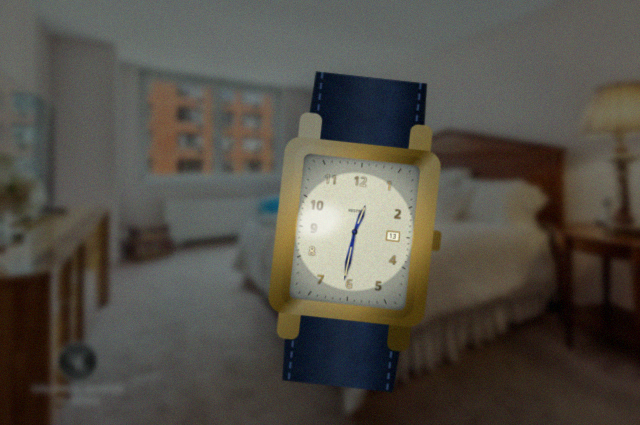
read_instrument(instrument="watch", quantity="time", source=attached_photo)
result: 12:31
